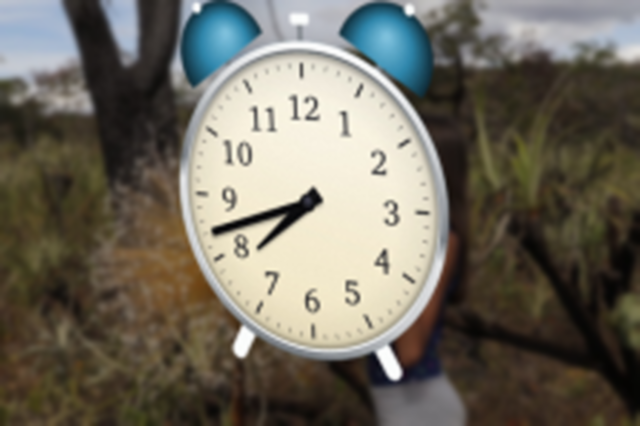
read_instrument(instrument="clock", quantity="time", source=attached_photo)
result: 7:42
